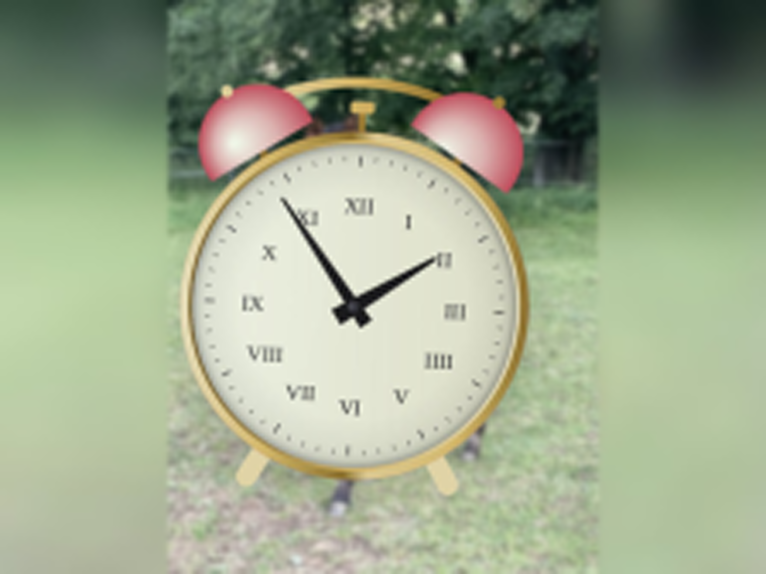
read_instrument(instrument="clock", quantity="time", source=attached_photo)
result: 1:54
